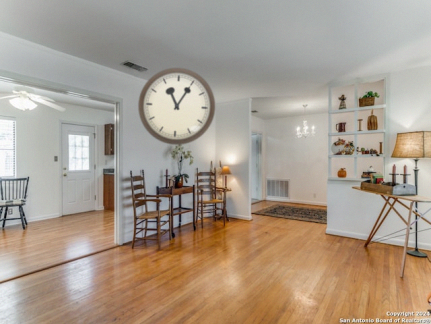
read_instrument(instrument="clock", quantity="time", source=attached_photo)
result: 11:05
